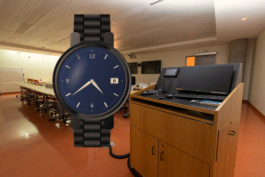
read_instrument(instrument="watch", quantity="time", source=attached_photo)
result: 4:39
